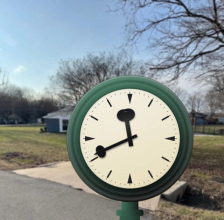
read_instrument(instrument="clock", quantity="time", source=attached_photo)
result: 11:41
